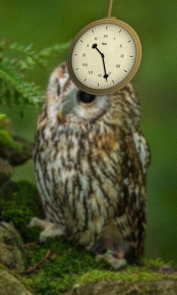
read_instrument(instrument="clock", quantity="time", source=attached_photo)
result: 10:27
